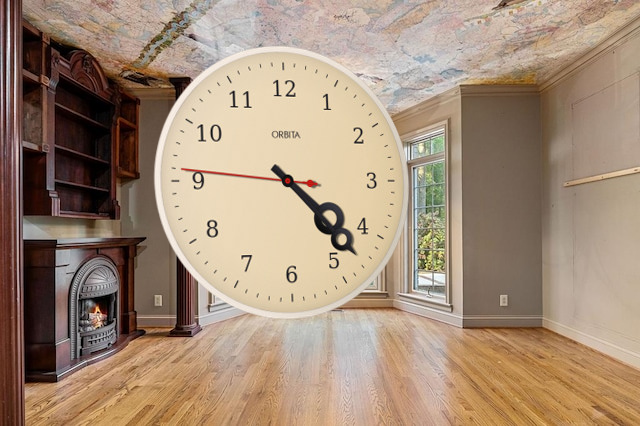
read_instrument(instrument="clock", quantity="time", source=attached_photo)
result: 4:22:46
